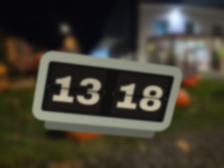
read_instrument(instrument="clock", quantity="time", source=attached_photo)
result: 13:18
